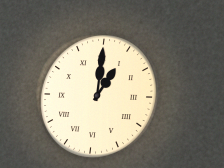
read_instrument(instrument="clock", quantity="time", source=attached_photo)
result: 1:00
